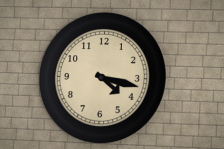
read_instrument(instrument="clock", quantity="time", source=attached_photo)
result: 4:17
